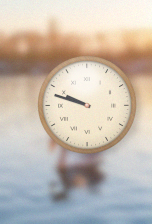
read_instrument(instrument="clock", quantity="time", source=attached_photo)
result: 9:48
